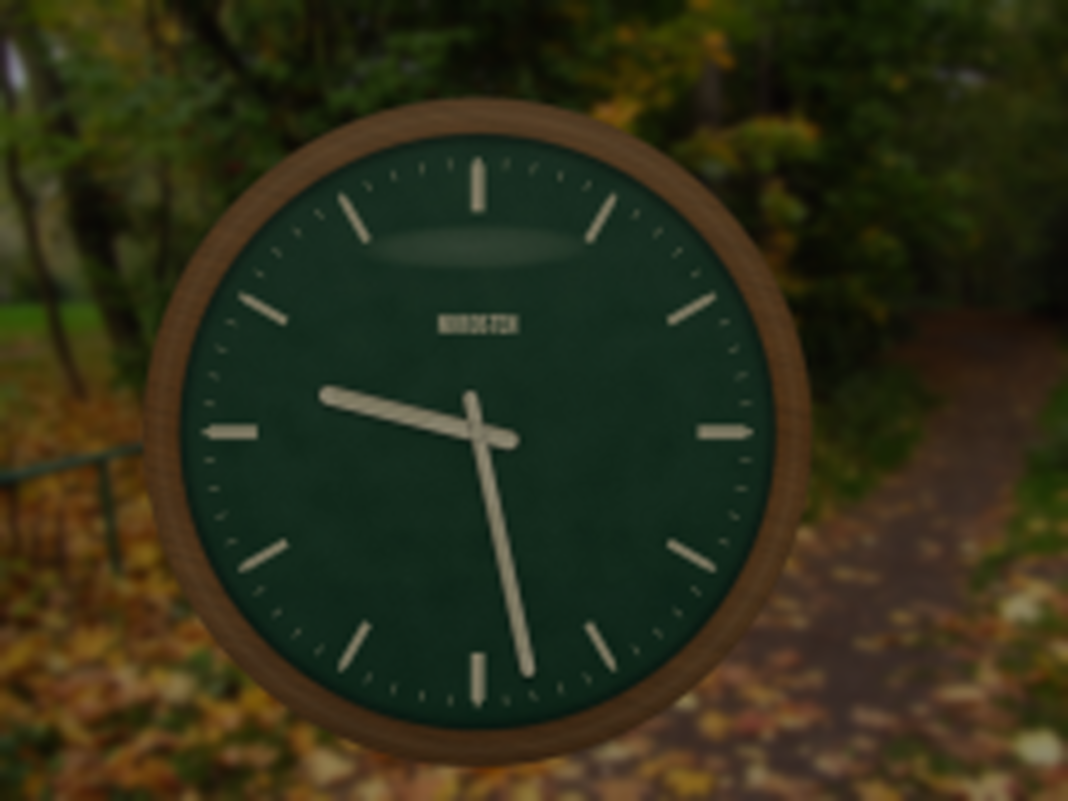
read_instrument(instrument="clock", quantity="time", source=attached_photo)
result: 9:28
